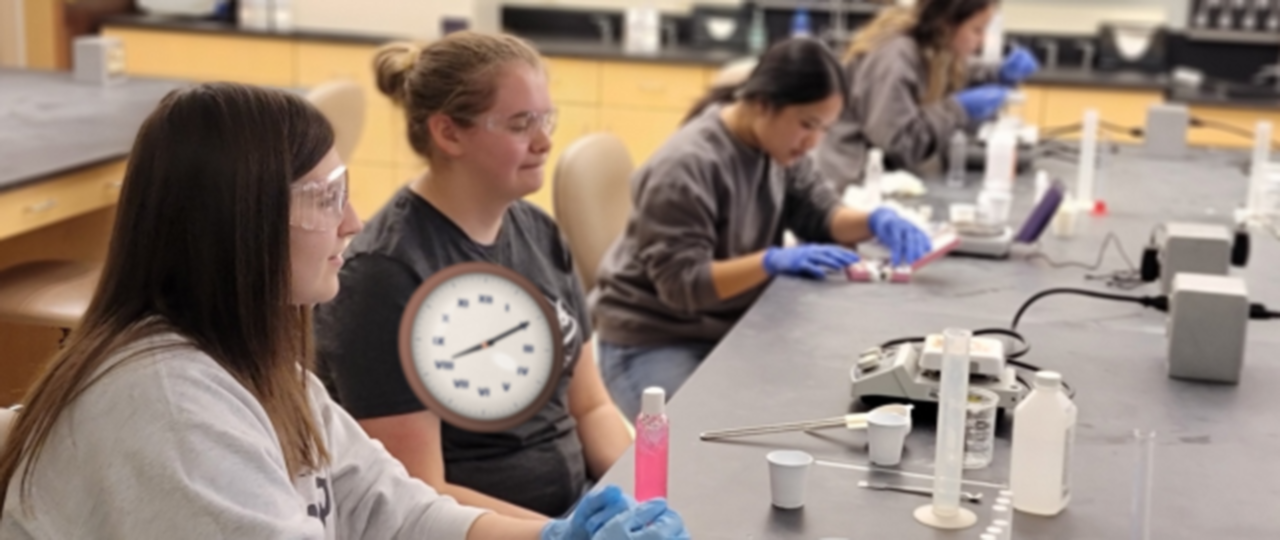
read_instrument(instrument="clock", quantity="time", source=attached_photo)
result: 8:10
